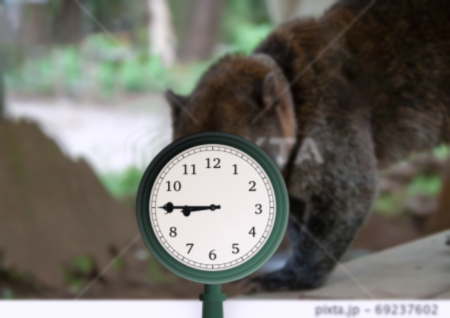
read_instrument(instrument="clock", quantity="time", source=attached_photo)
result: 8:45
